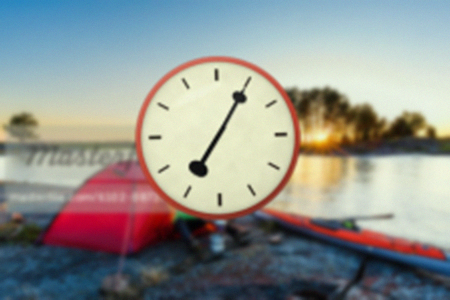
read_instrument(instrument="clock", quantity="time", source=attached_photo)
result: 7:05
